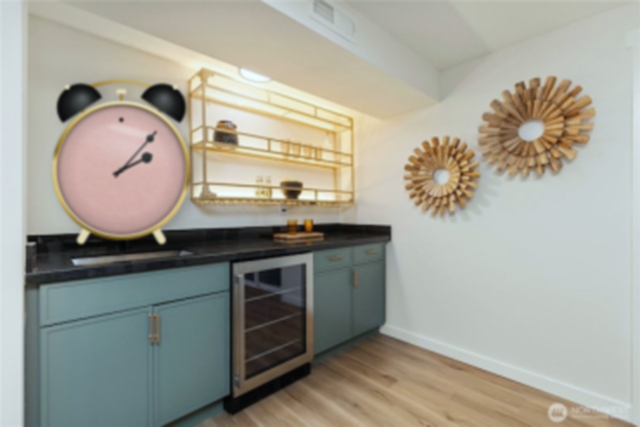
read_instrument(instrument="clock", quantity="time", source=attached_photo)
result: 2:07
